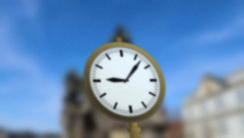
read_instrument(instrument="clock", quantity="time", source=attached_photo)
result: 9:07
